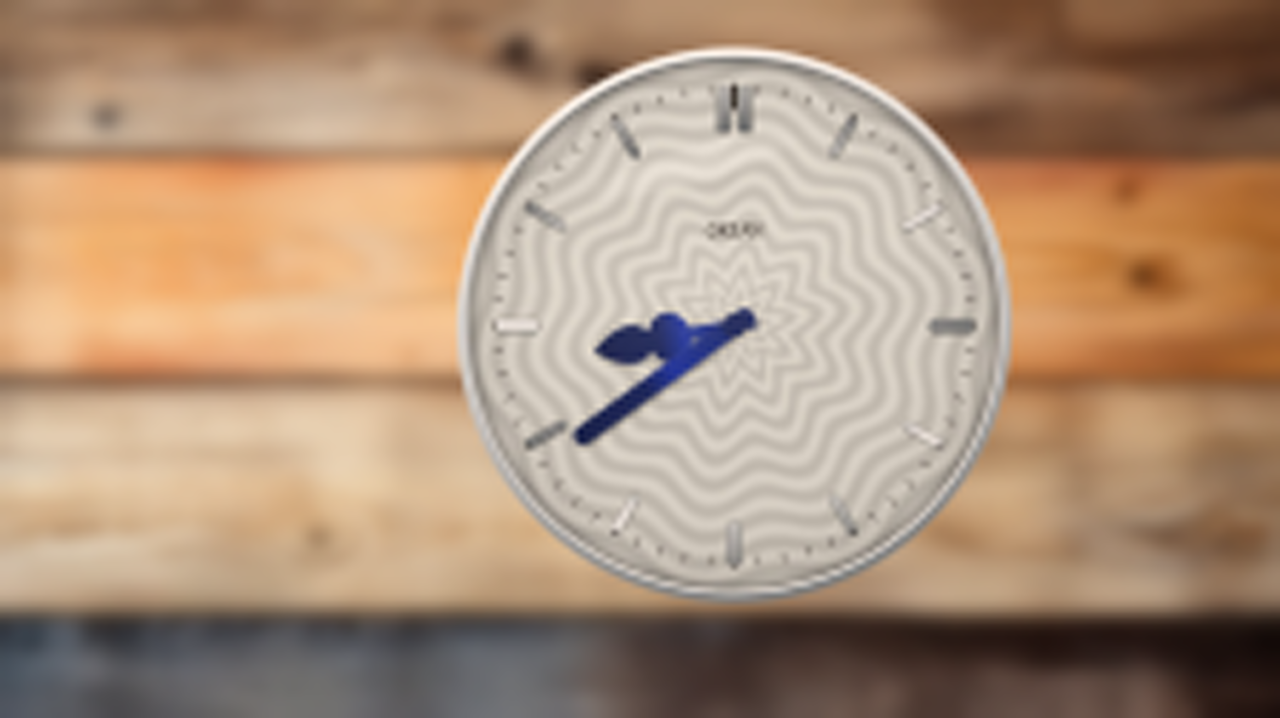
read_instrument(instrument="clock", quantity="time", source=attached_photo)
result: 8:39
